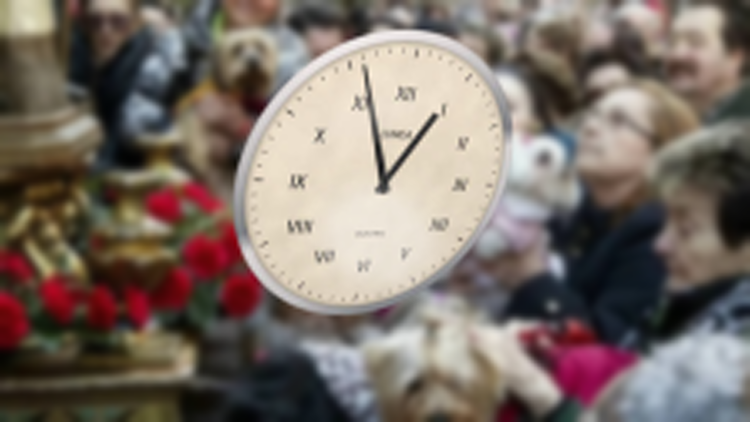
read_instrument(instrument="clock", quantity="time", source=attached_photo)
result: 12:56
